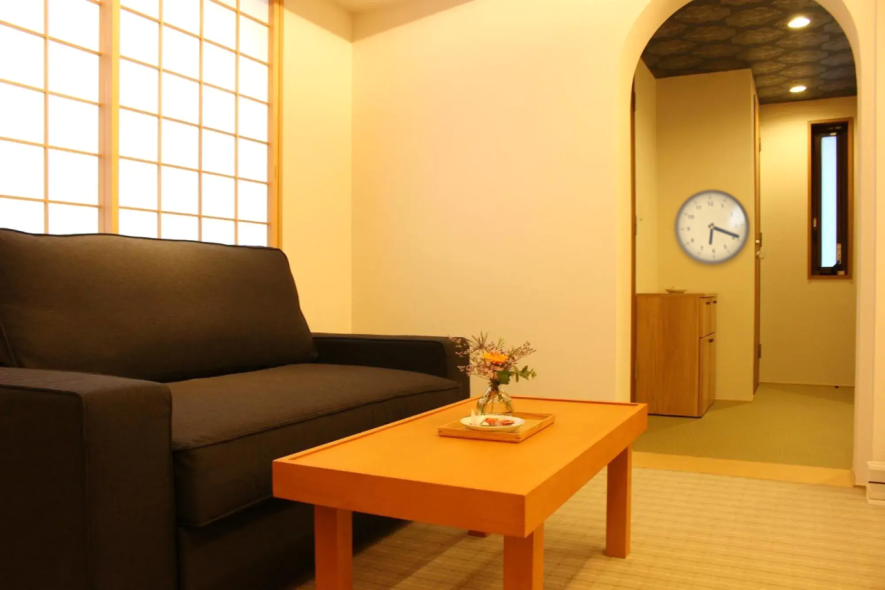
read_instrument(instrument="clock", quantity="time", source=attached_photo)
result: 6:19
